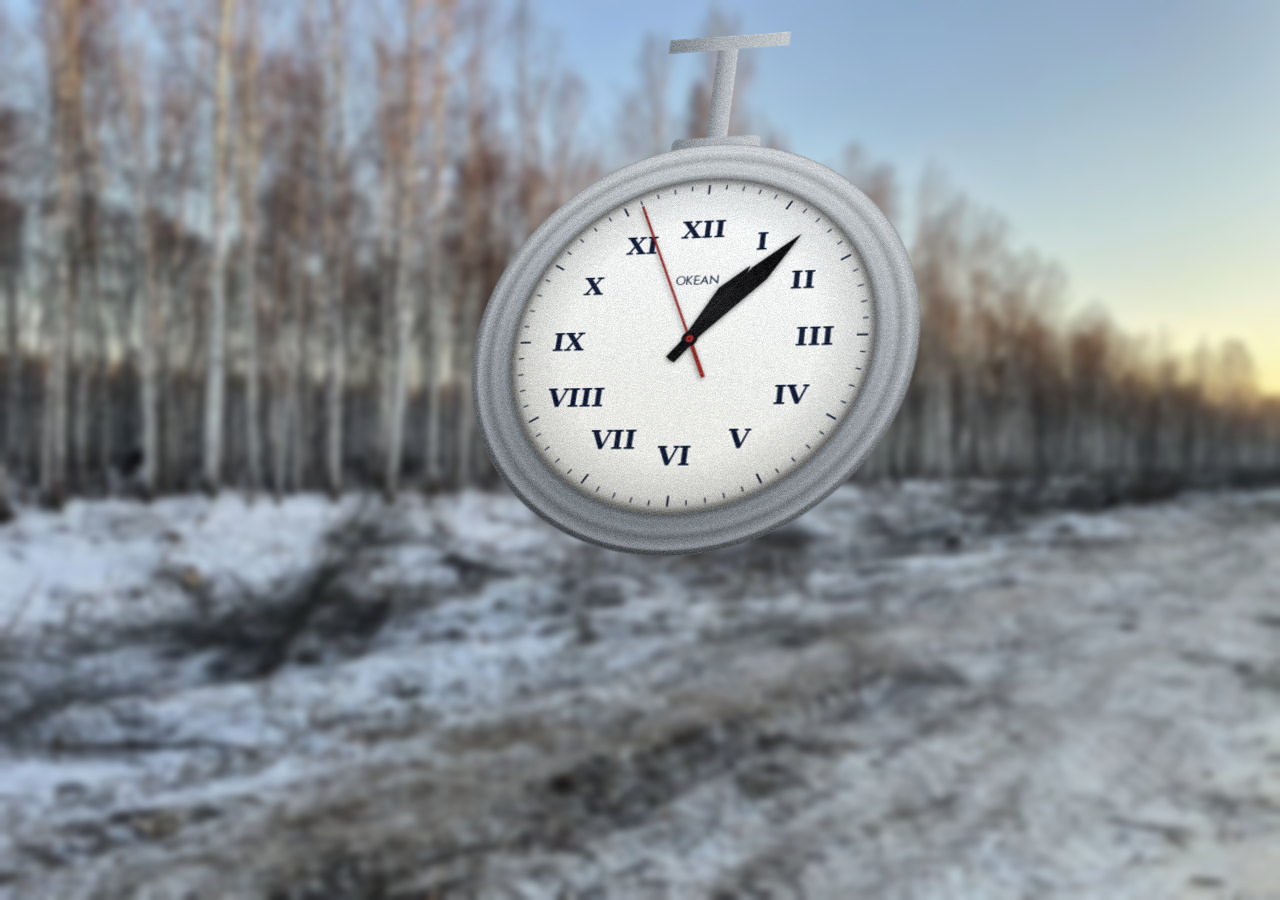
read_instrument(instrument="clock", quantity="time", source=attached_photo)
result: 1:06:56
